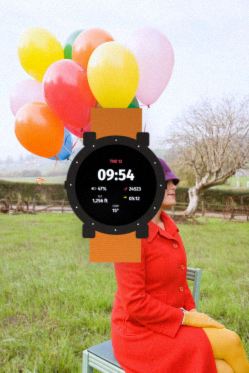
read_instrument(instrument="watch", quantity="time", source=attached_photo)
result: 9:54
